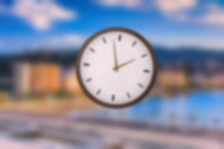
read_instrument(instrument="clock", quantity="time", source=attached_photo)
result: 1:58
